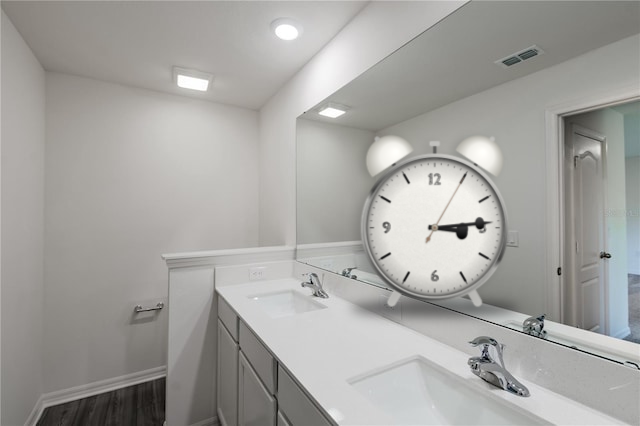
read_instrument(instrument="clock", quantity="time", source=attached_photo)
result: 3:14:05
